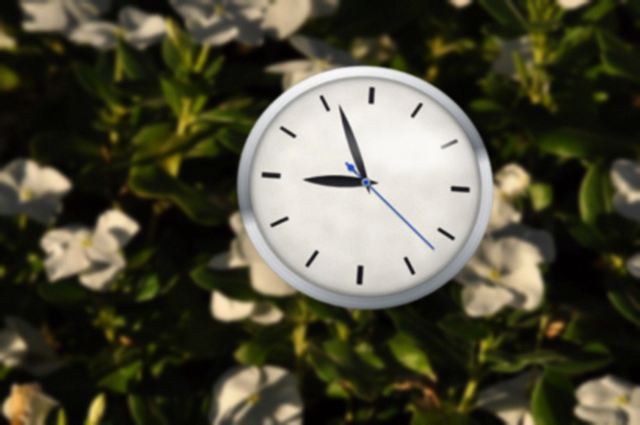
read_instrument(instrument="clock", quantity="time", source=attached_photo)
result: 8:56:22
